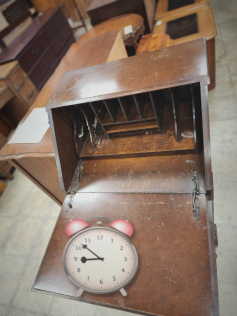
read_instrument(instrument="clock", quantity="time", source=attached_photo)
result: 8:52
